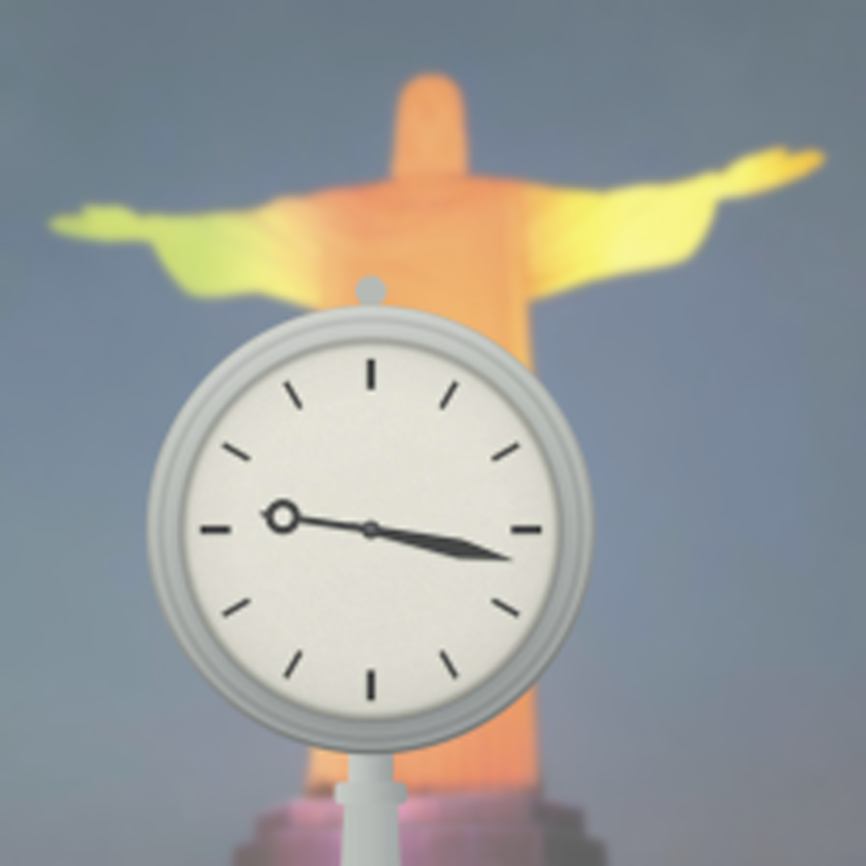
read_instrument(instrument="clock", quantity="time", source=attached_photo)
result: 9:17
